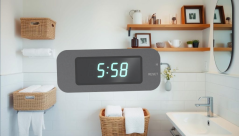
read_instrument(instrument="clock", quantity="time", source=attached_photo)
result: 5:58
